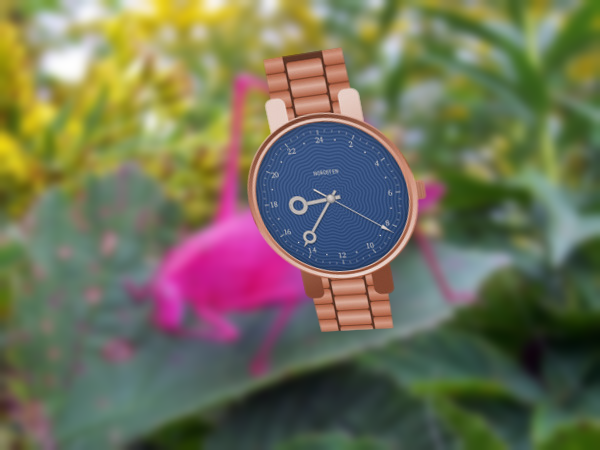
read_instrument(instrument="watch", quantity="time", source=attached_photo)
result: 17:36:21
